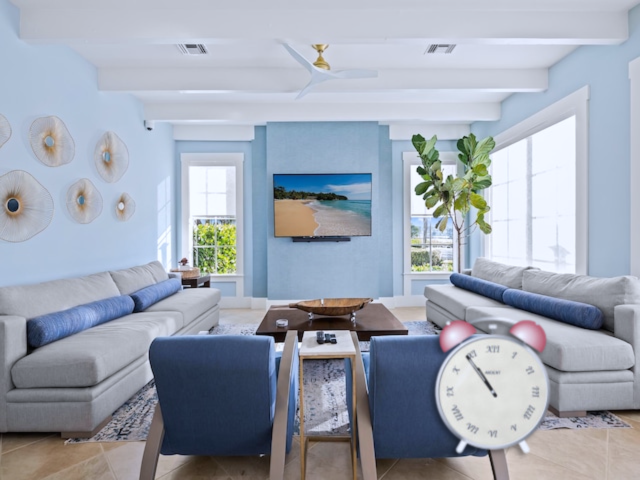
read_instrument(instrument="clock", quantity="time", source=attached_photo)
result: 10:54
